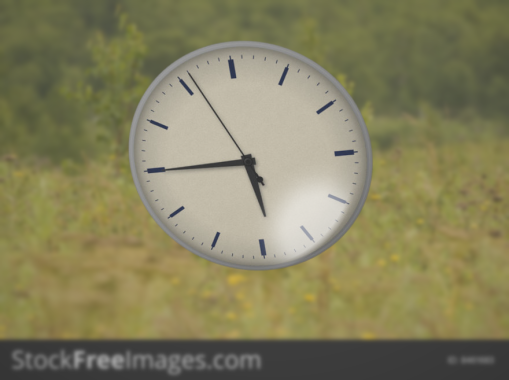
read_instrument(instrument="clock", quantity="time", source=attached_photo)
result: 5:44:56
